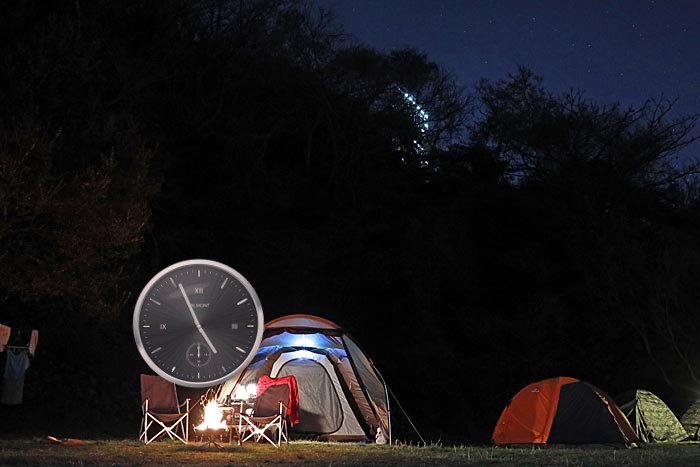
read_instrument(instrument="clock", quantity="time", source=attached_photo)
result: 4:56
